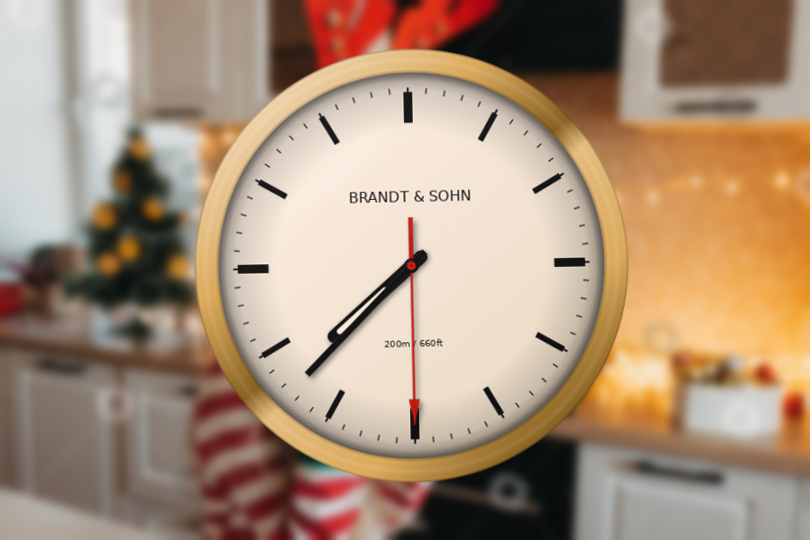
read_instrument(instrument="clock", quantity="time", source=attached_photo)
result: 7:37:30
